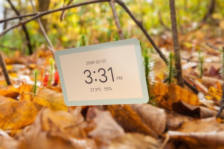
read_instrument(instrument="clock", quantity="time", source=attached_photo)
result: 3:31
